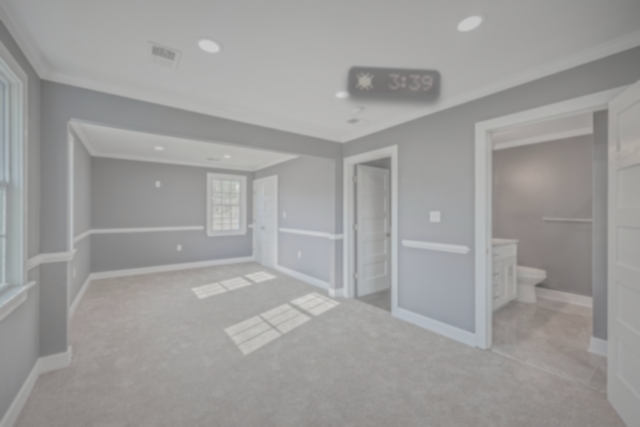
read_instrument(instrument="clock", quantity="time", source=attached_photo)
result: 3:39
